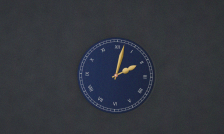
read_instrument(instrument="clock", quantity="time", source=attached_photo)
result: 2:02
